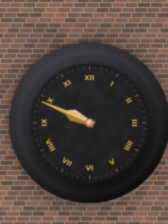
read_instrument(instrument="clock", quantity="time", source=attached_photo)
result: 9:49
